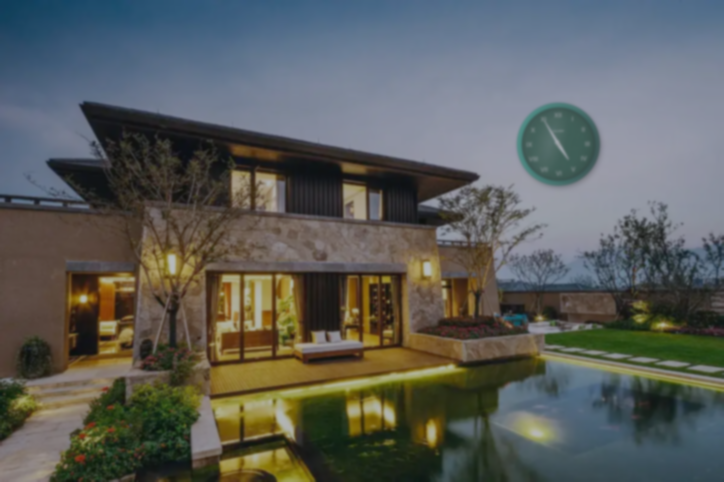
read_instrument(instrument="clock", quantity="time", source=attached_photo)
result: 4:55
